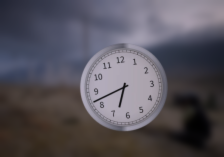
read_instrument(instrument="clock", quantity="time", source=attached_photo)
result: 6:42
